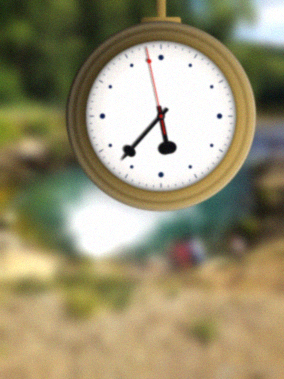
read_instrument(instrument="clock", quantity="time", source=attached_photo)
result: 5:36:58
